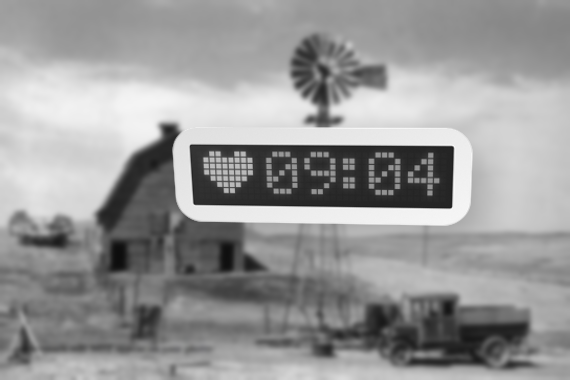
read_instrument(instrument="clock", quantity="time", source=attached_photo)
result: 9:04
